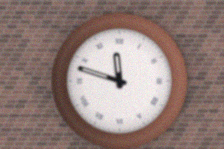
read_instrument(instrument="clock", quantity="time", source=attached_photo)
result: 11:48
